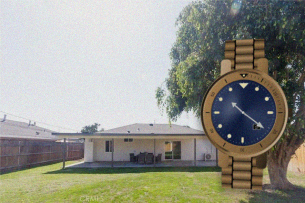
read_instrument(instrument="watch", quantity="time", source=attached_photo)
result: 10:21
